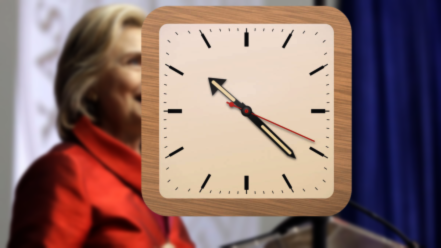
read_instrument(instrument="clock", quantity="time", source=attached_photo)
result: 10:22:19
